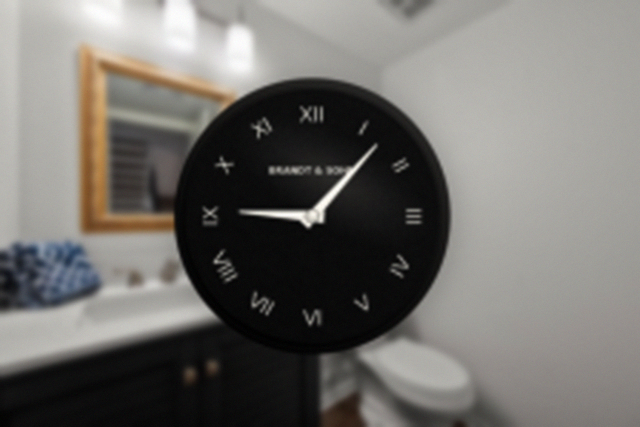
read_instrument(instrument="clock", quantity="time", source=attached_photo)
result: 9:07
